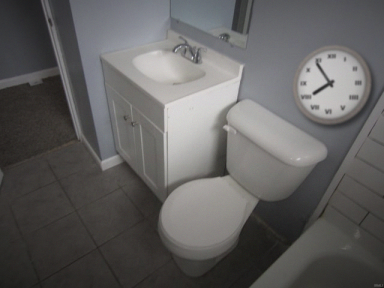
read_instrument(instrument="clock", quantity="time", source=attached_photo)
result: 7:54
